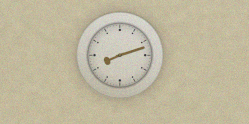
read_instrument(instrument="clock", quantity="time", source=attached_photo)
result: 8:12
